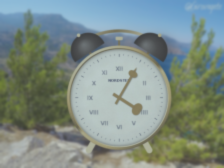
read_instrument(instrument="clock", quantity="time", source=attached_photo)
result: 4:05
